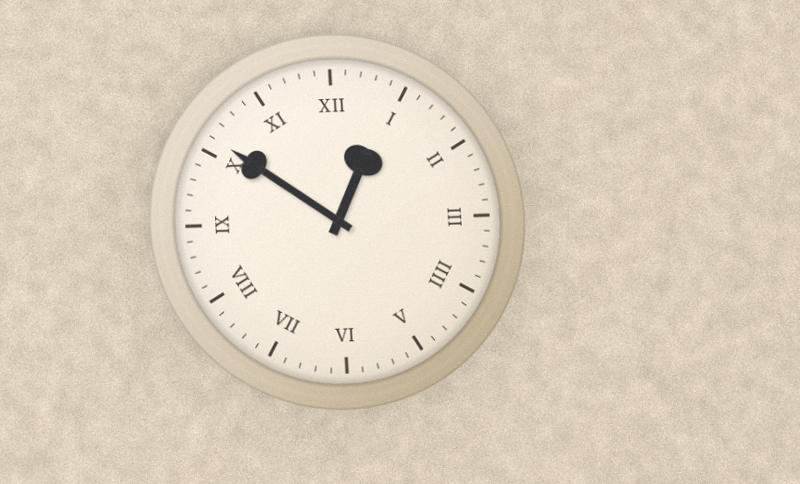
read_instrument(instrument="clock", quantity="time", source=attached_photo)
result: 12:51
